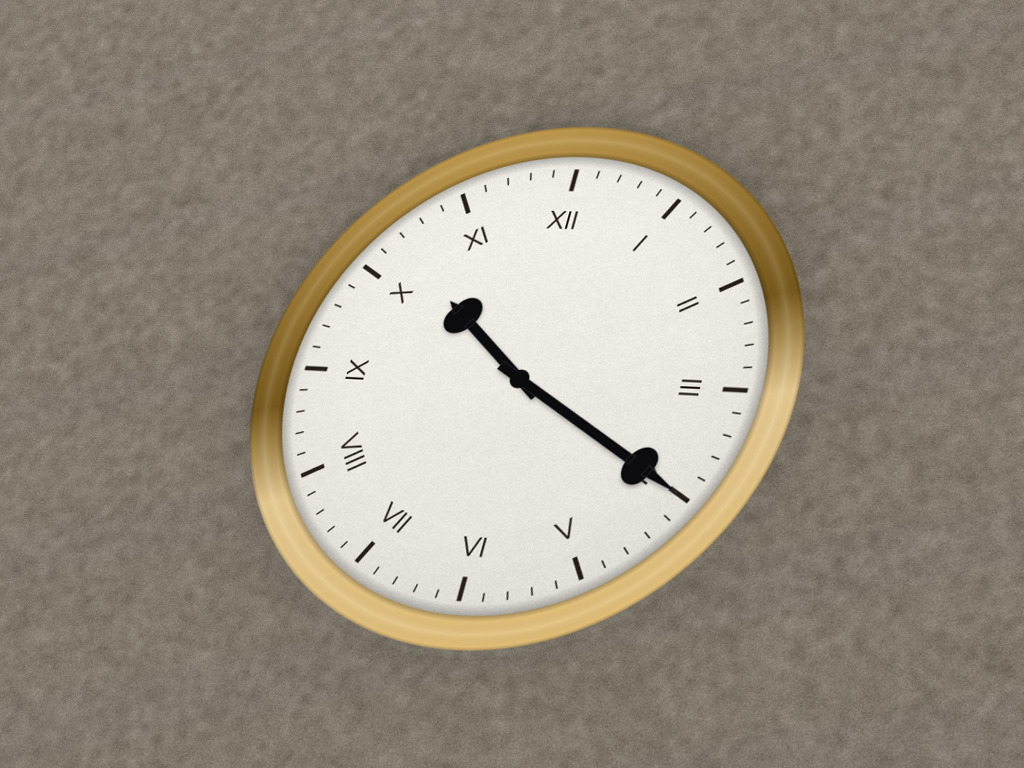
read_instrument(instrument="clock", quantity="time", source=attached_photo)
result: 10:20
